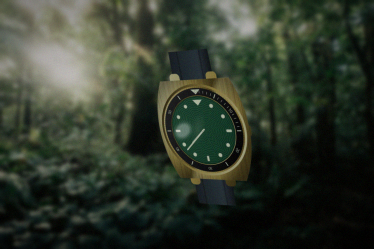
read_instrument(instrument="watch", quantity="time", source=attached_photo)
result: 7:38
